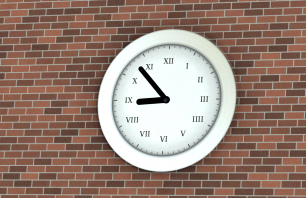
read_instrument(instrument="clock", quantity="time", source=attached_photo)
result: 8:53
